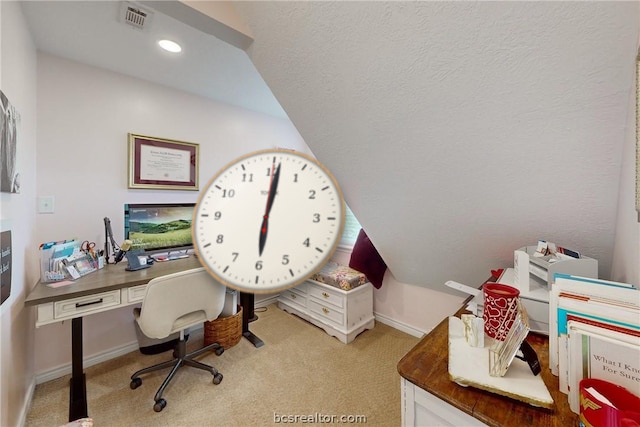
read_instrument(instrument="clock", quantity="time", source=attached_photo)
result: 6:01:00
